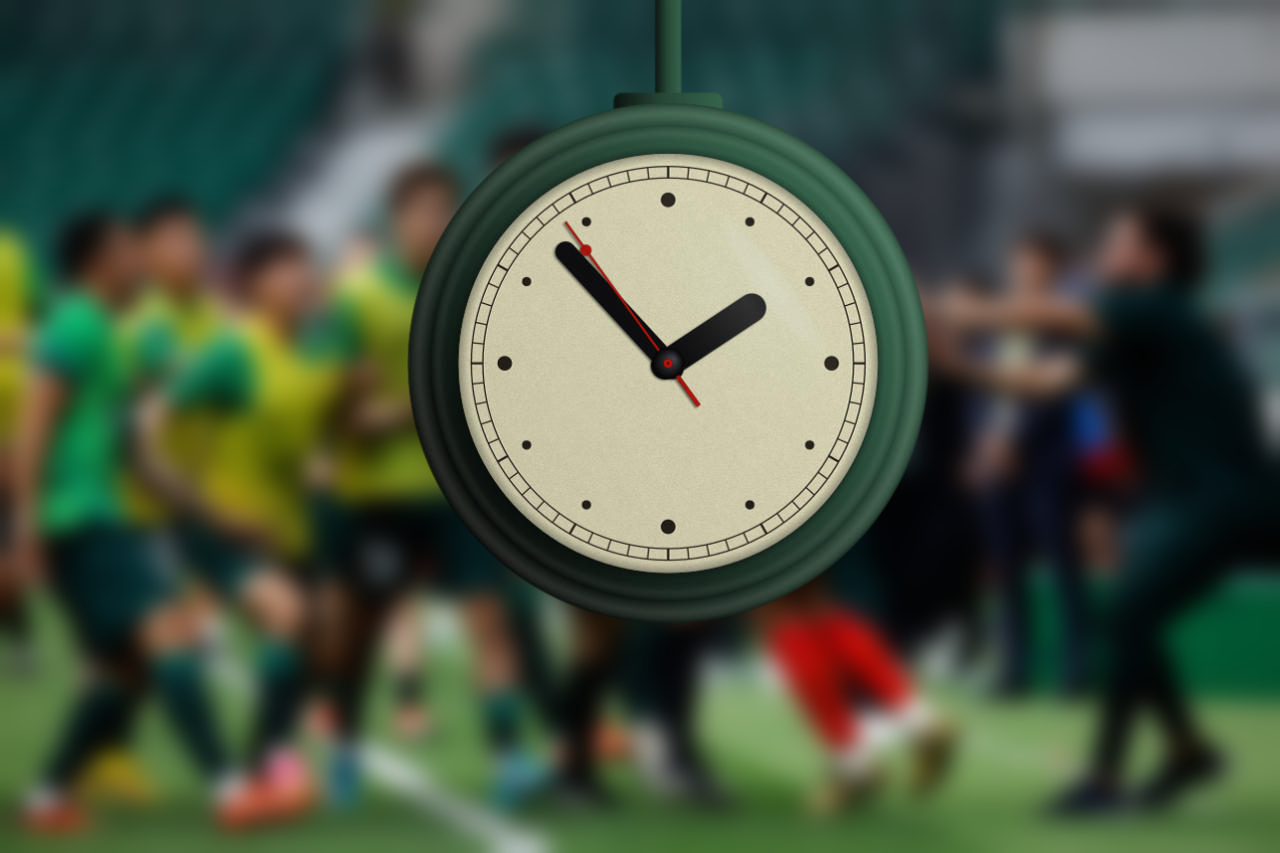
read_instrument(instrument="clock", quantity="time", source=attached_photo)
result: 1:52:54
